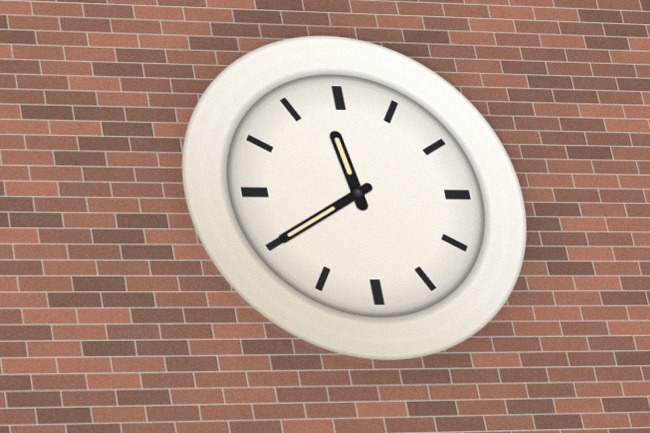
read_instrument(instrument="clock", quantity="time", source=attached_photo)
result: 11:40
